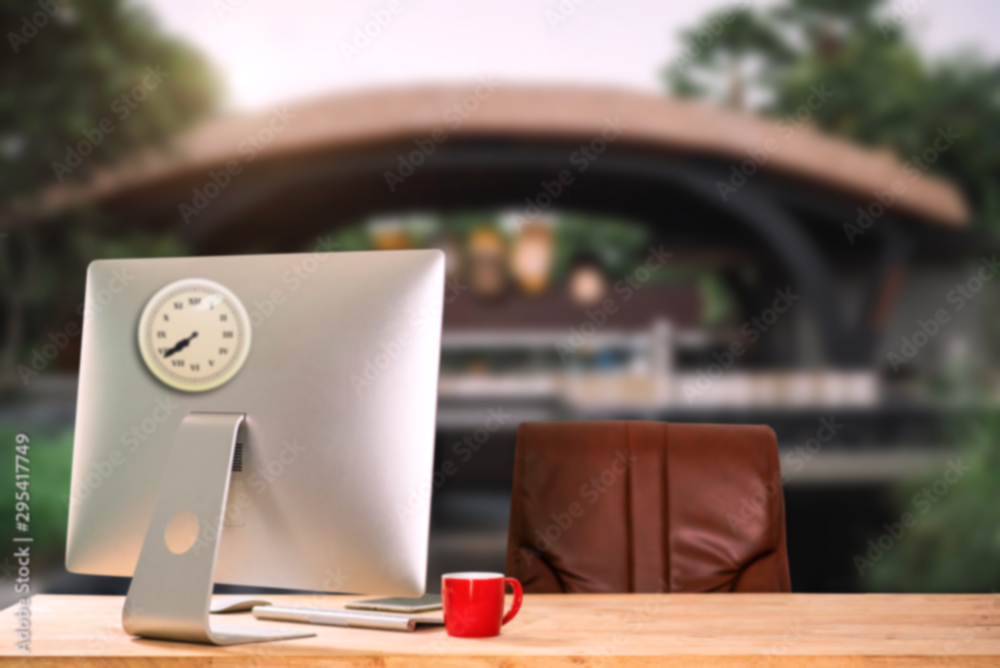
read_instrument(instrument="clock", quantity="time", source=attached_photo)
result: 7:39
